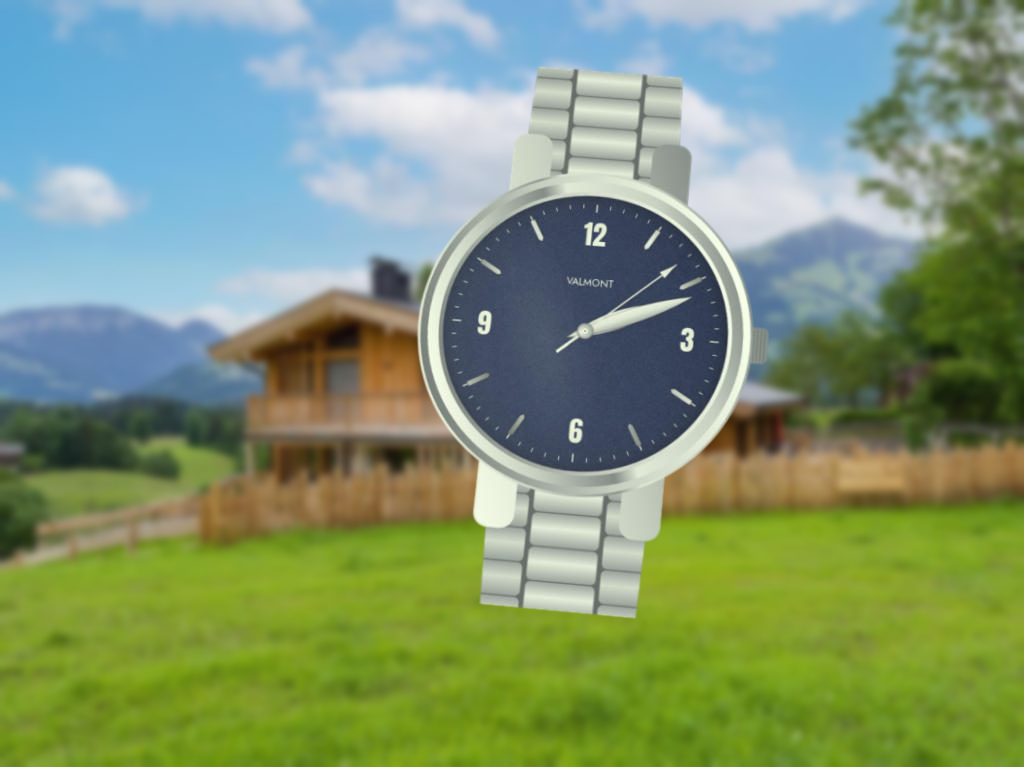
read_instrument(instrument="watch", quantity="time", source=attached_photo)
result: 2:11:08
